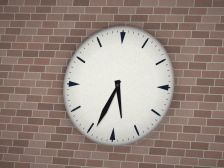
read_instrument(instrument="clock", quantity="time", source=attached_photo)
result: 5:34
